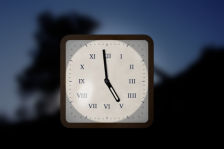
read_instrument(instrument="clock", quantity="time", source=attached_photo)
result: 4:59
